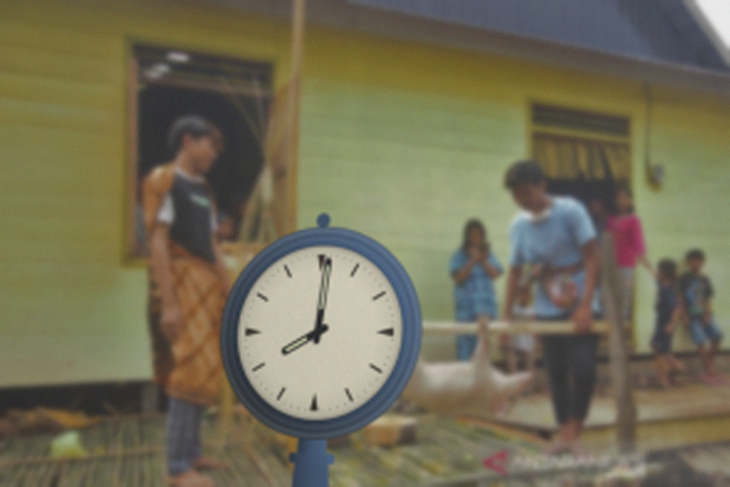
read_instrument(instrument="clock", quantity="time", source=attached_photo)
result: 8:01
